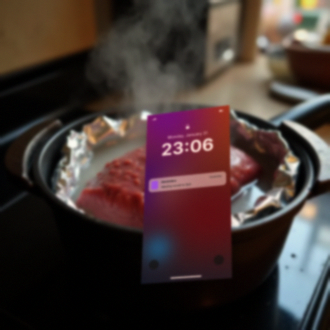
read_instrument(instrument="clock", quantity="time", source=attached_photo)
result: 23:06
